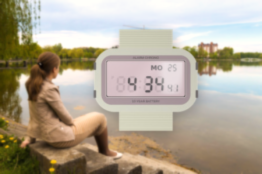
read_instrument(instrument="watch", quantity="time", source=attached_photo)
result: 4:34
